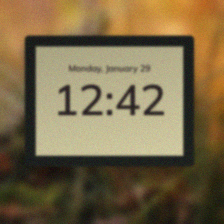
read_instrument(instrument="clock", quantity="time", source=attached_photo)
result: 12:42
